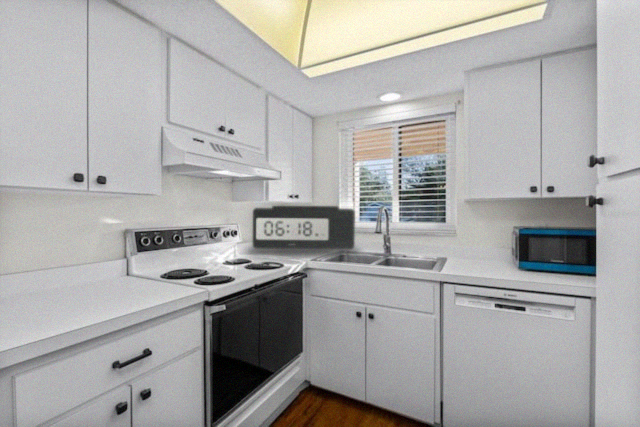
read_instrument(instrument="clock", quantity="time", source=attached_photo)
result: 6:18
